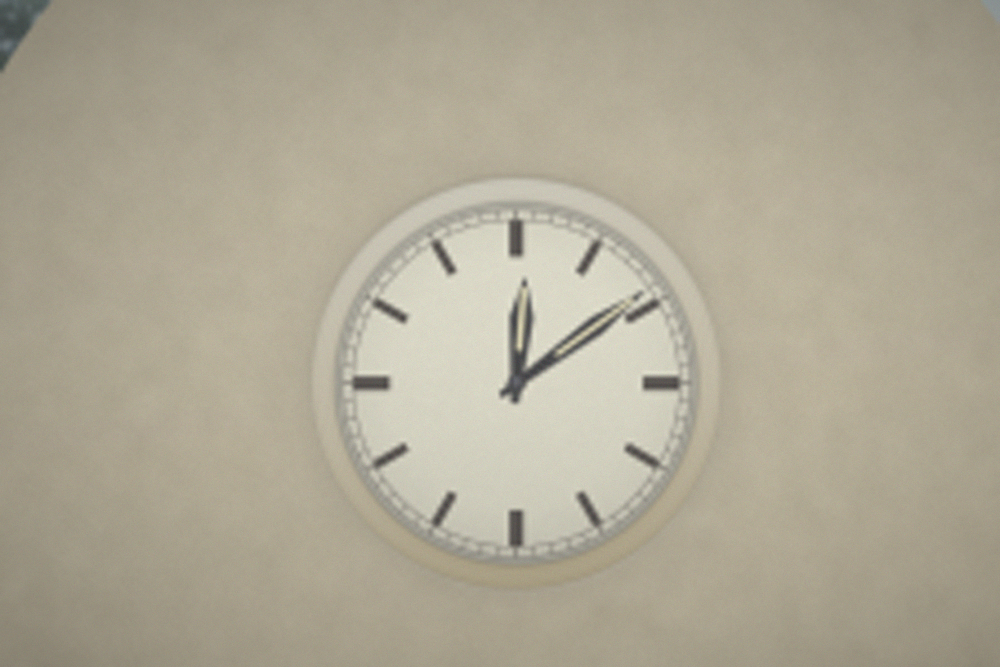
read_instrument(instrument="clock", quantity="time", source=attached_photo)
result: 12:09
